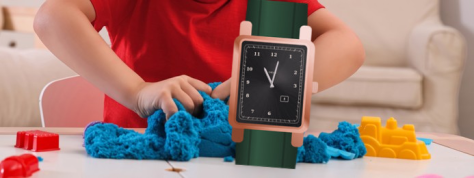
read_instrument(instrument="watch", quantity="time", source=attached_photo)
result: 11:02
